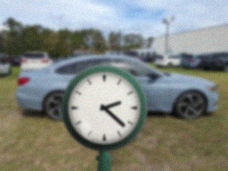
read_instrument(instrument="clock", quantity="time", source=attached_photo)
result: 2:22
